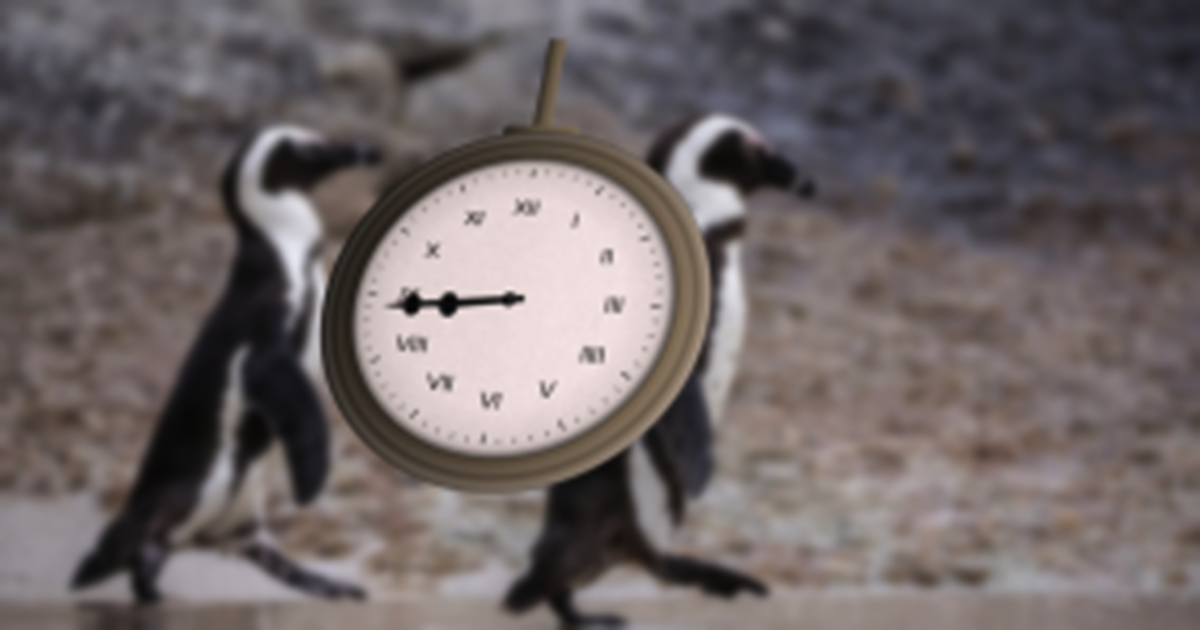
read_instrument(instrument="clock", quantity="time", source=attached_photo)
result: 8:44
